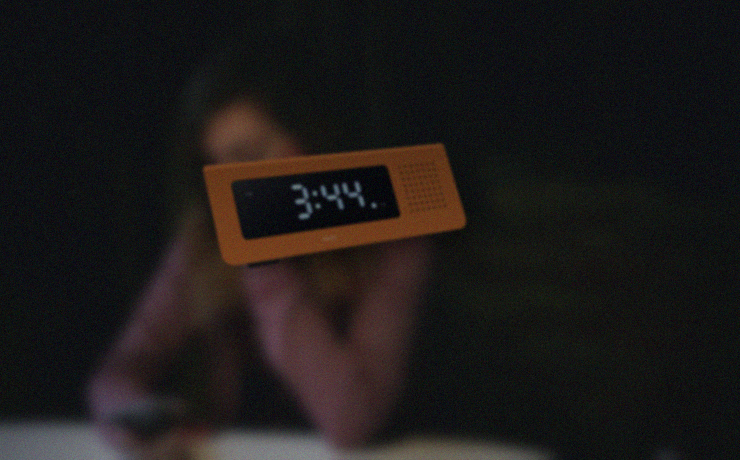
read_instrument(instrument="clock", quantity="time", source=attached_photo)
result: 3:44
